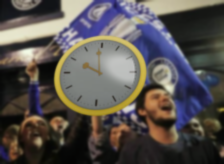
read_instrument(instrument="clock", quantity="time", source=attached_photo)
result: 9:59
